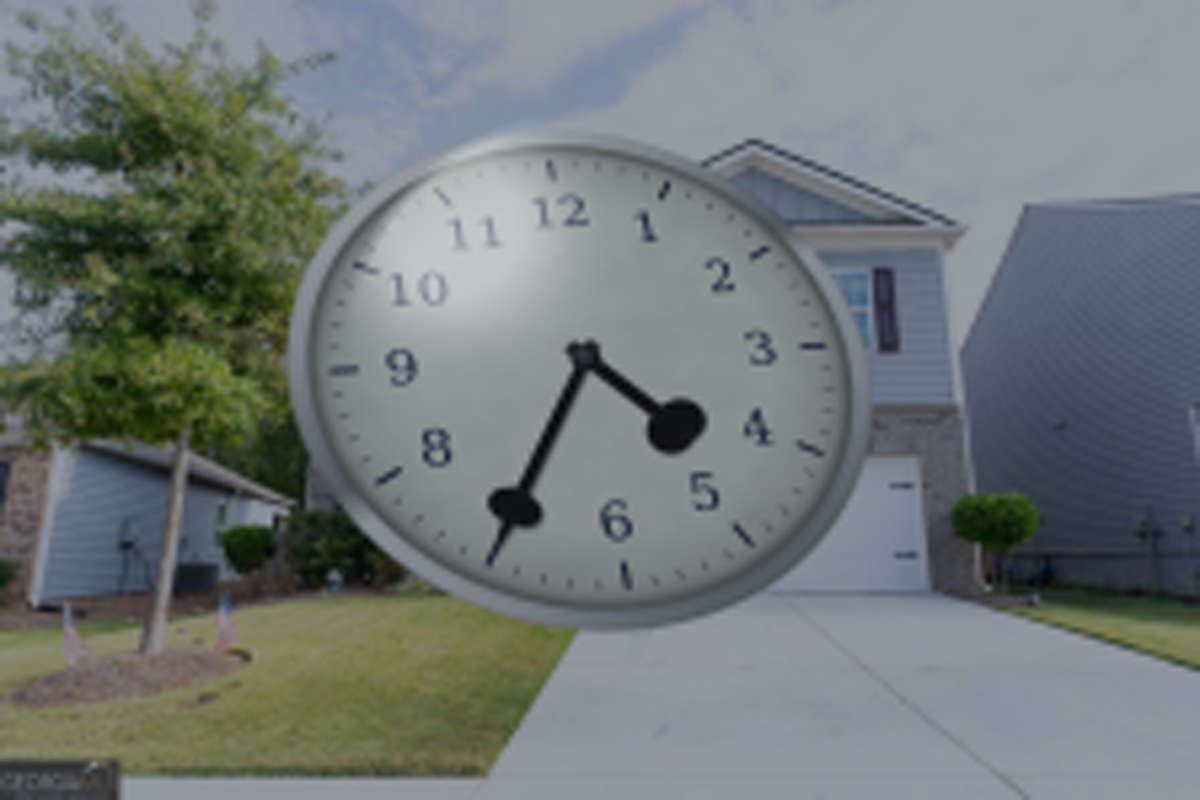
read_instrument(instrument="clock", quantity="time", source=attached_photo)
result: 4:35
